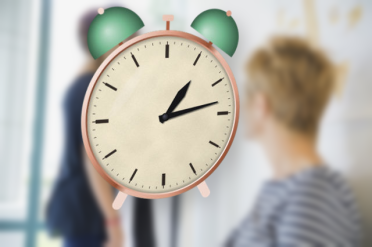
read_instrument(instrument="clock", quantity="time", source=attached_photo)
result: 1:13
